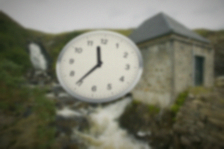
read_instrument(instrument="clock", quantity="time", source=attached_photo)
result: 11:36
